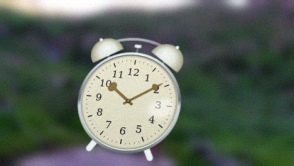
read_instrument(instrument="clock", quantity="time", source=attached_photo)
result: 10:09
